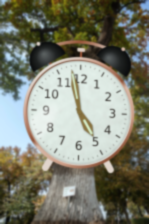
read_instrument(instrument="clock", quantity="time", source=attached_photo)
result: 4:58
